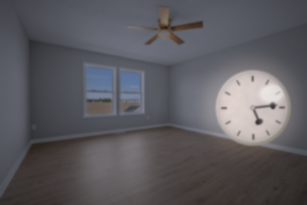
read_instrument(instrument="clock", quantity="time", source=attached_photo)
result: 5:14
